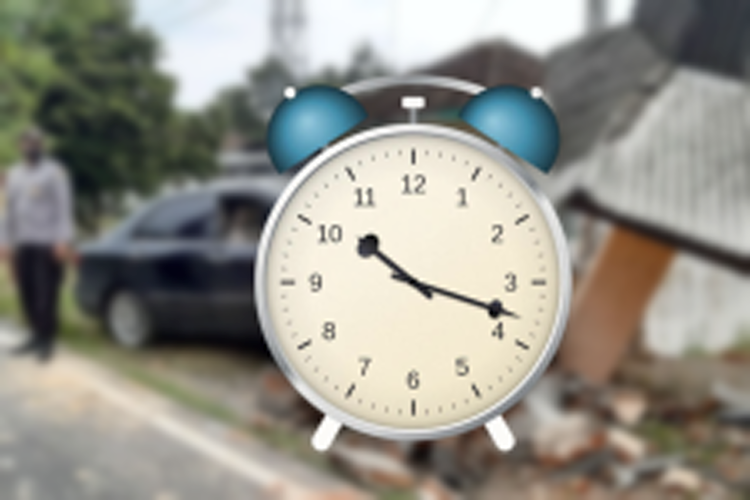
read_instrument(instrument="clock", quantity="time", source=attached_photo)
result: 10:18
